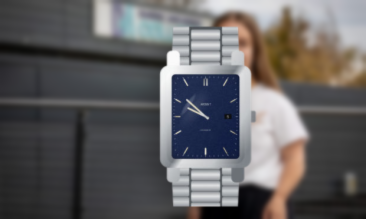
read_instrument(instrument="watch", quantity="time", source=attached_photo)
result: 9:52
